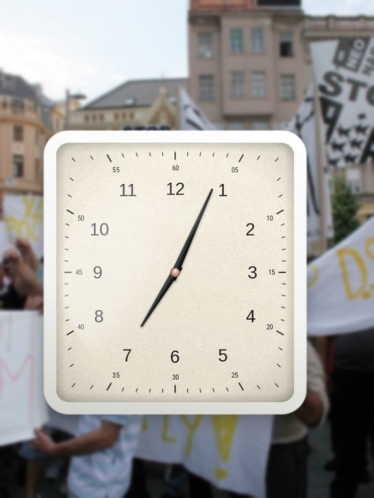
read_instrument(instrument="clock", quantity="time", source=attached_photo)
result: 7:04
